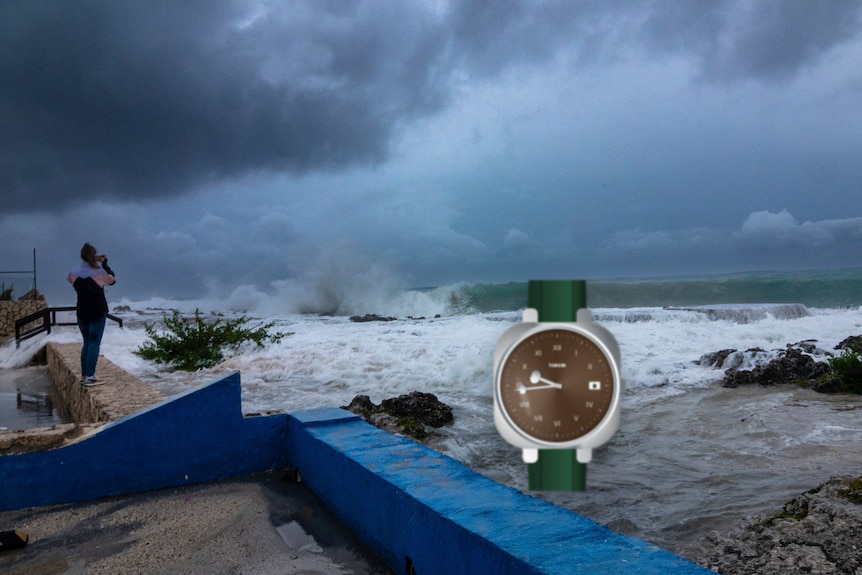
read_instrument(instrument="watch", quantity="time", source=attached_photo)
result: 9:44
